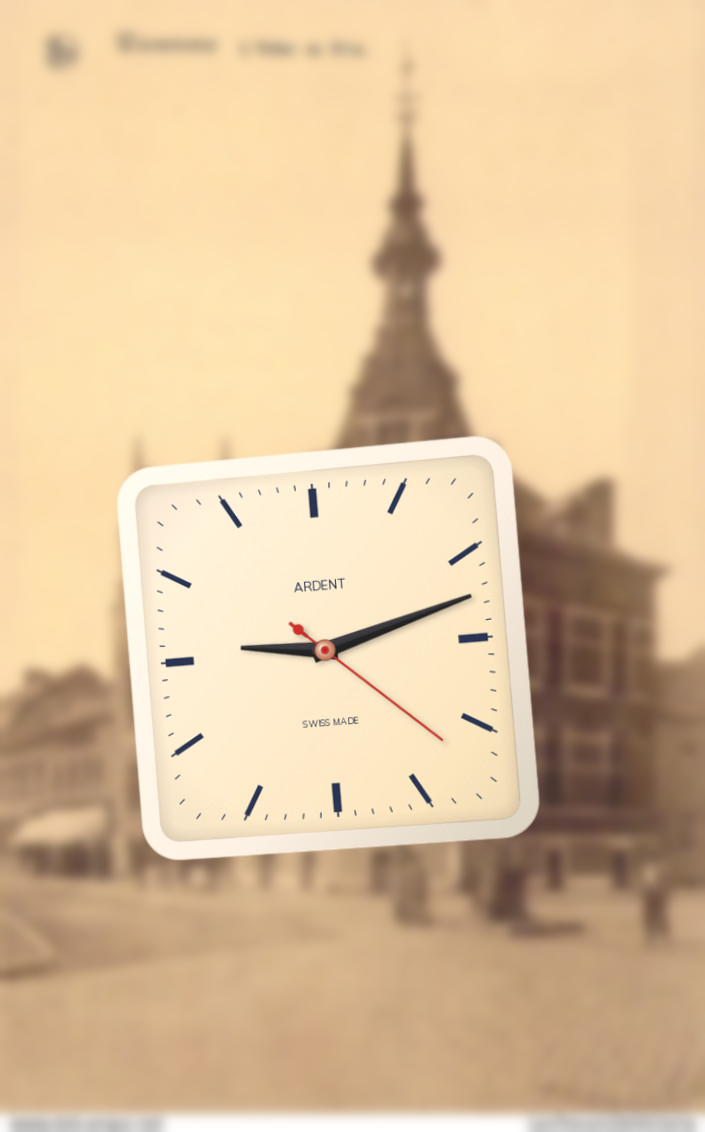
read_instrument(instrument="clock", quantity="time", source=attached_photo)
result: 9:12:22
